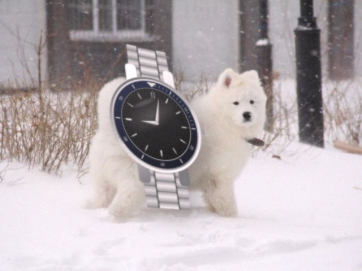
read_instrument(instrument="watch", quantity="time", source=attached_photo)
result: 9:02
